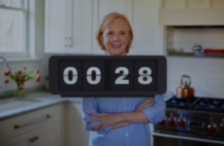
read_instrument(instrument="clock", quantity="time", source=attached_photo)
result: 0:28
